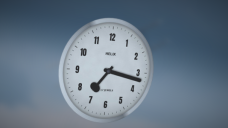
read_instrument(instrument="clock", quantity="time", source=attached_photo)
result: 7:17
